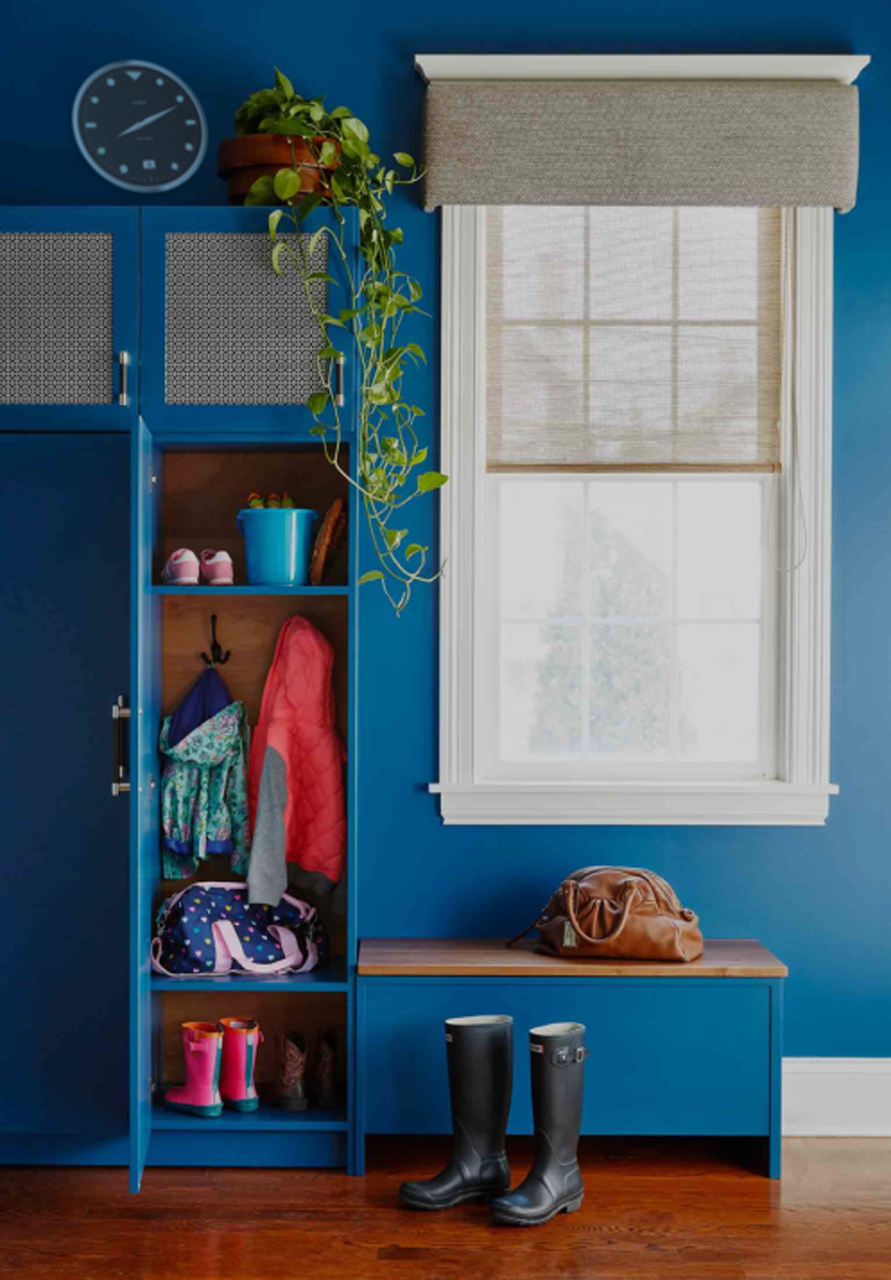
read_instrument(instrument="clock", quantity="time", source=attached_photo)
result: 8:11
